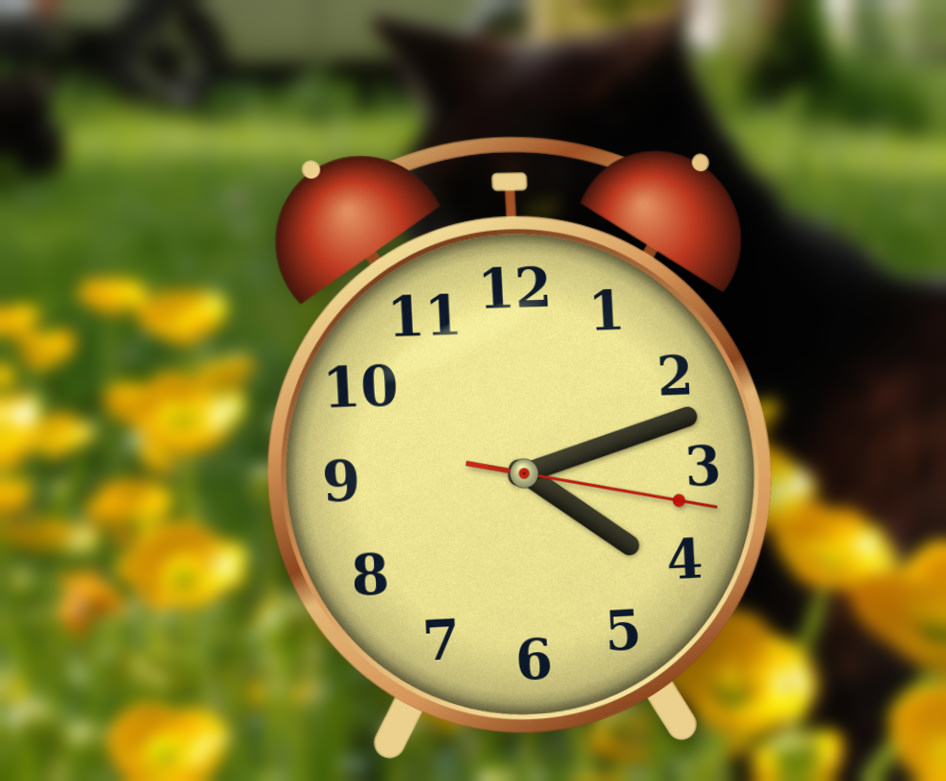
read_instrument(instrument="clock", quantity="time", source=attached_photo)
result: 4:12:17
